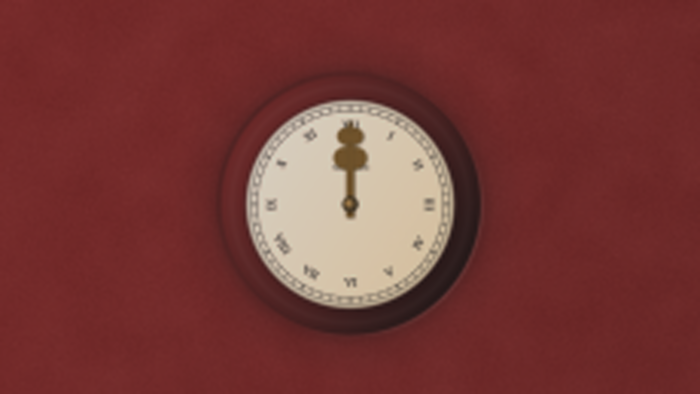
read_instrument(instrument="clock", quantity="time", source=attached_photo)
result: 12:00
